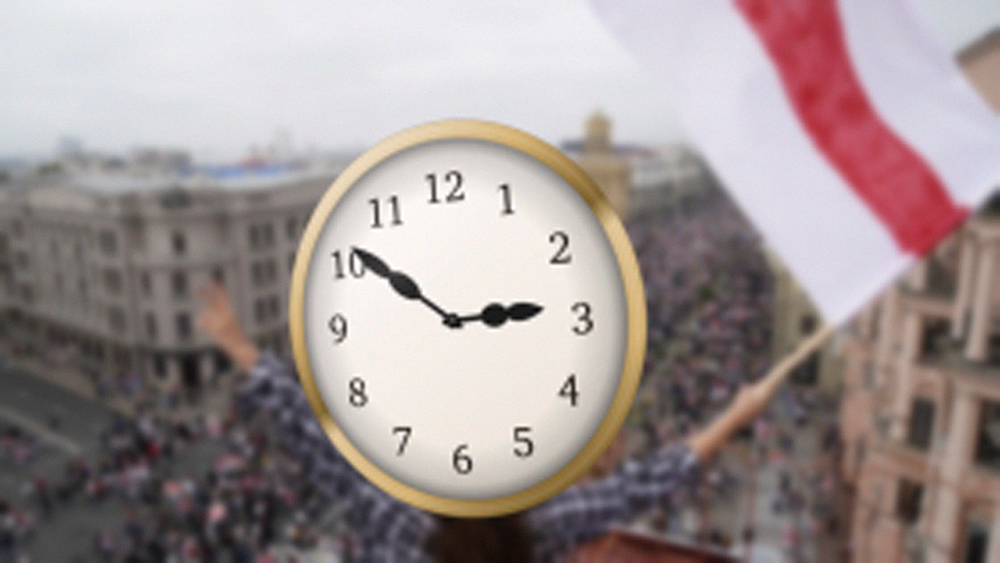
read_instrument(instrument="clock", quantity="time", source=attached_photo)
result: 2:51
